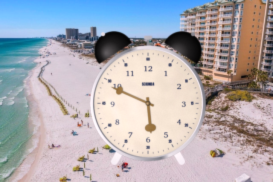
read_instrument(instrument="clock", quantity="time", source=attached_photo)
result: 5:49
